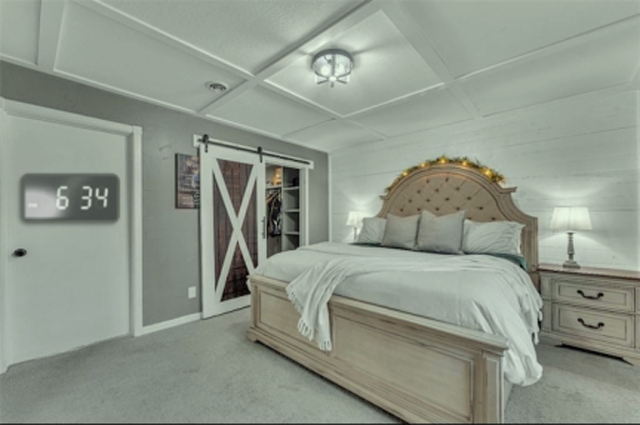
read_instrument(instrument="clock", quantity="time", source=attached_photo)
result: 6:34
